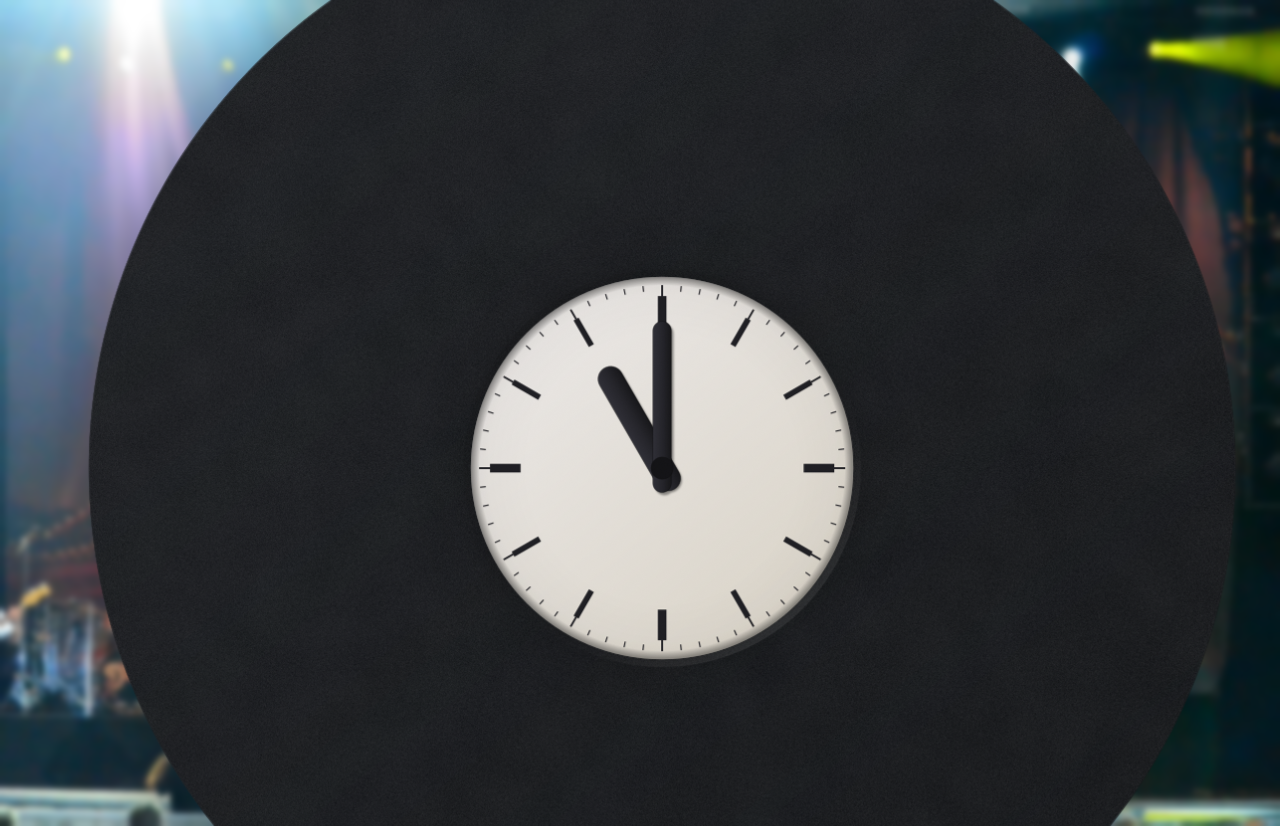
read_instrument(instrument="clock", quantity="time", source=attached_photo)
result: 11:00
